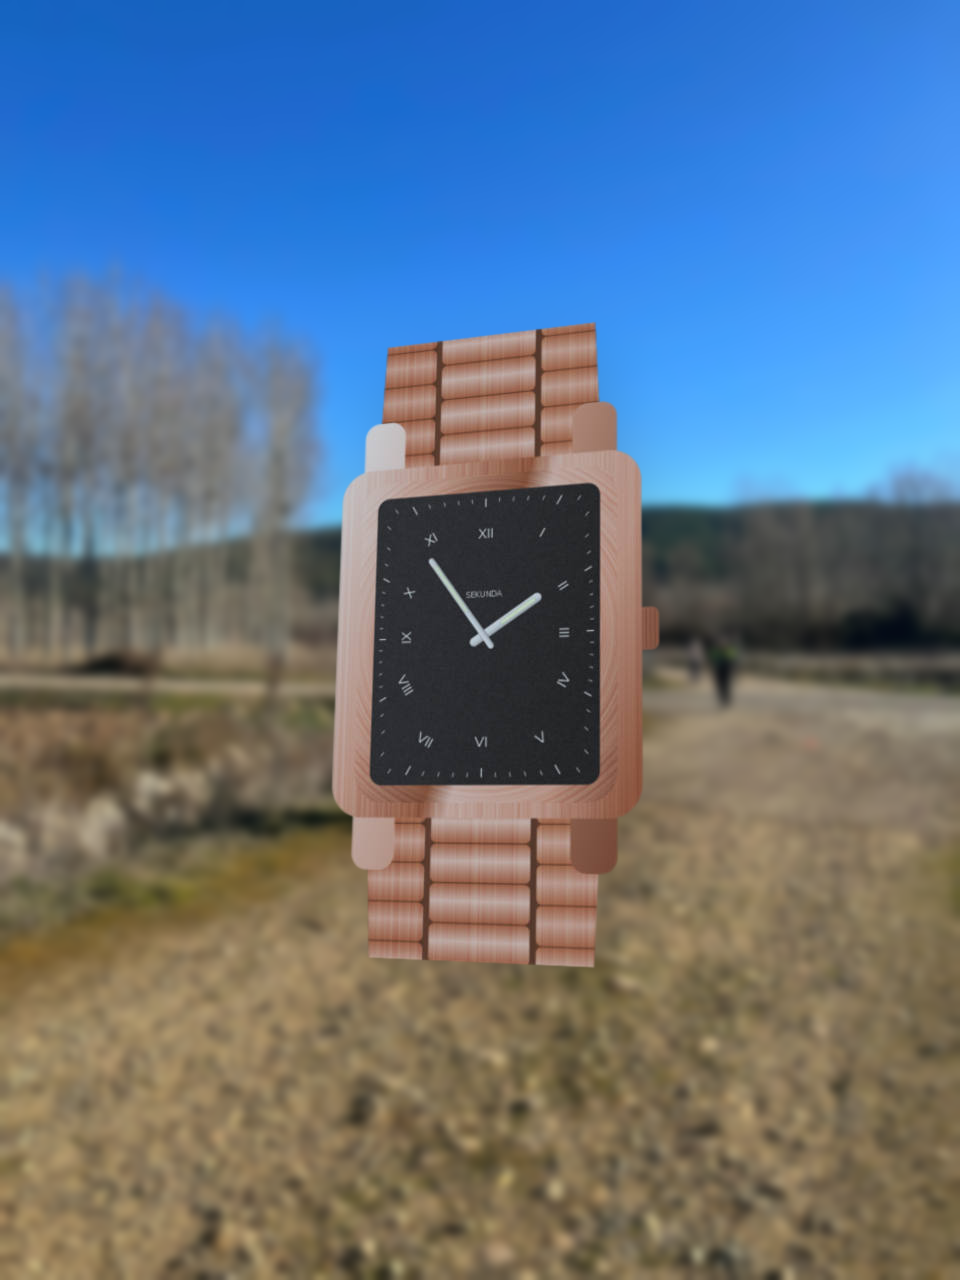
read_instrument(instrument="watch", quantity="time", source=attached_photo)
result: 1:54
